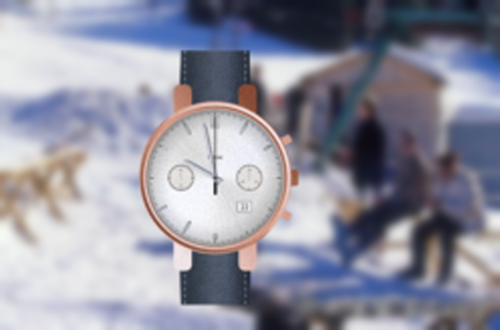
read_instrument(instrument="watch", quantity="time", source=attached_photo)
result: 9:58
